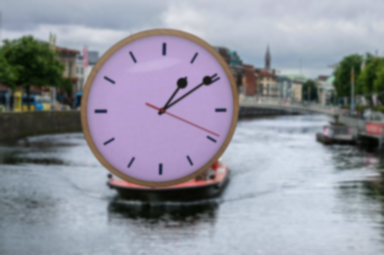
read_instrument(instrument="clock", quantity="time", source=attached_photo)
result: 1:09:19
